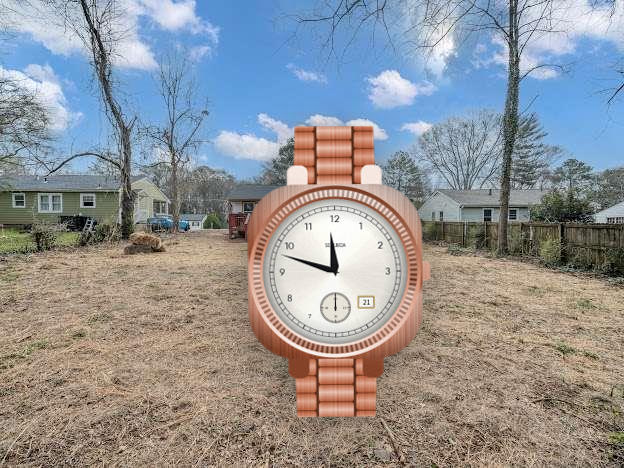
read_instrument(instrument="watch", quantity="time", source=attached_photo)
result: 11:48
